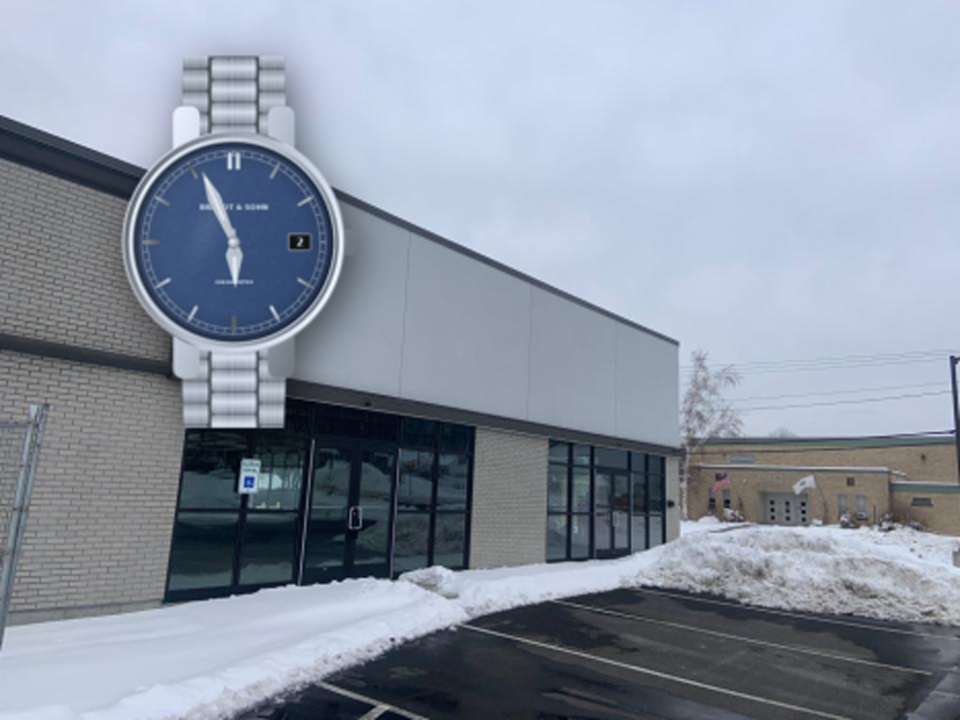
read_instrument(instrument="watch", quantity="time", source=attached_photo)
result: 5:56
